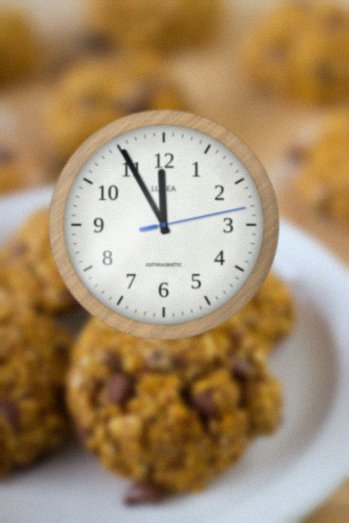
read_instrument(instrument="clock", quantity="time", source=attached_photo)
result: 11:55:13
